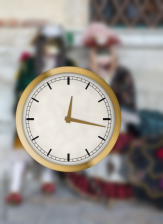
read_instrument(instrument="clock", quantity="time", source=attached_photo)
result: 12:17
